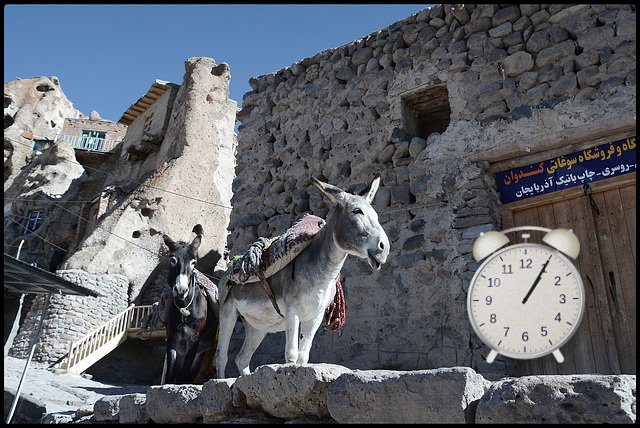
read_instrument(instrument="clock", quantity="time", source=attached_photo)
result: 1:05
